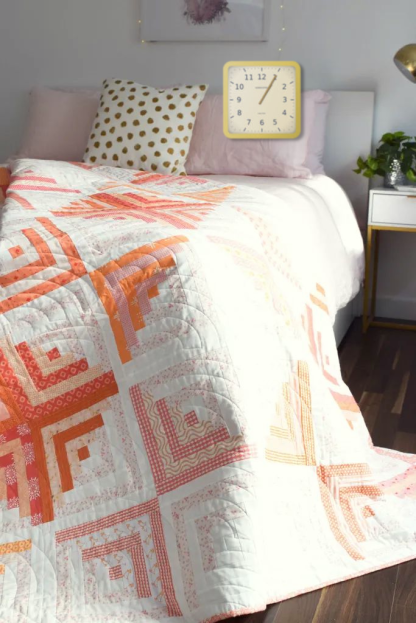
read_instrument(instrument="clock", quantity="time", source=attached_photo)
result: 1:05
